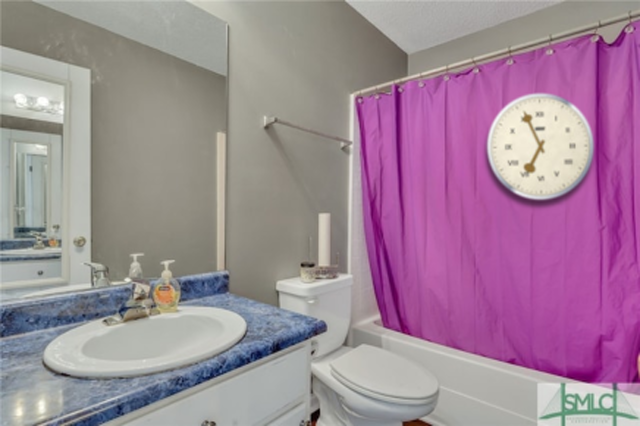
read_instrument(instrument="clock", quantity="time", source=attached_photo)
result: 6:56
